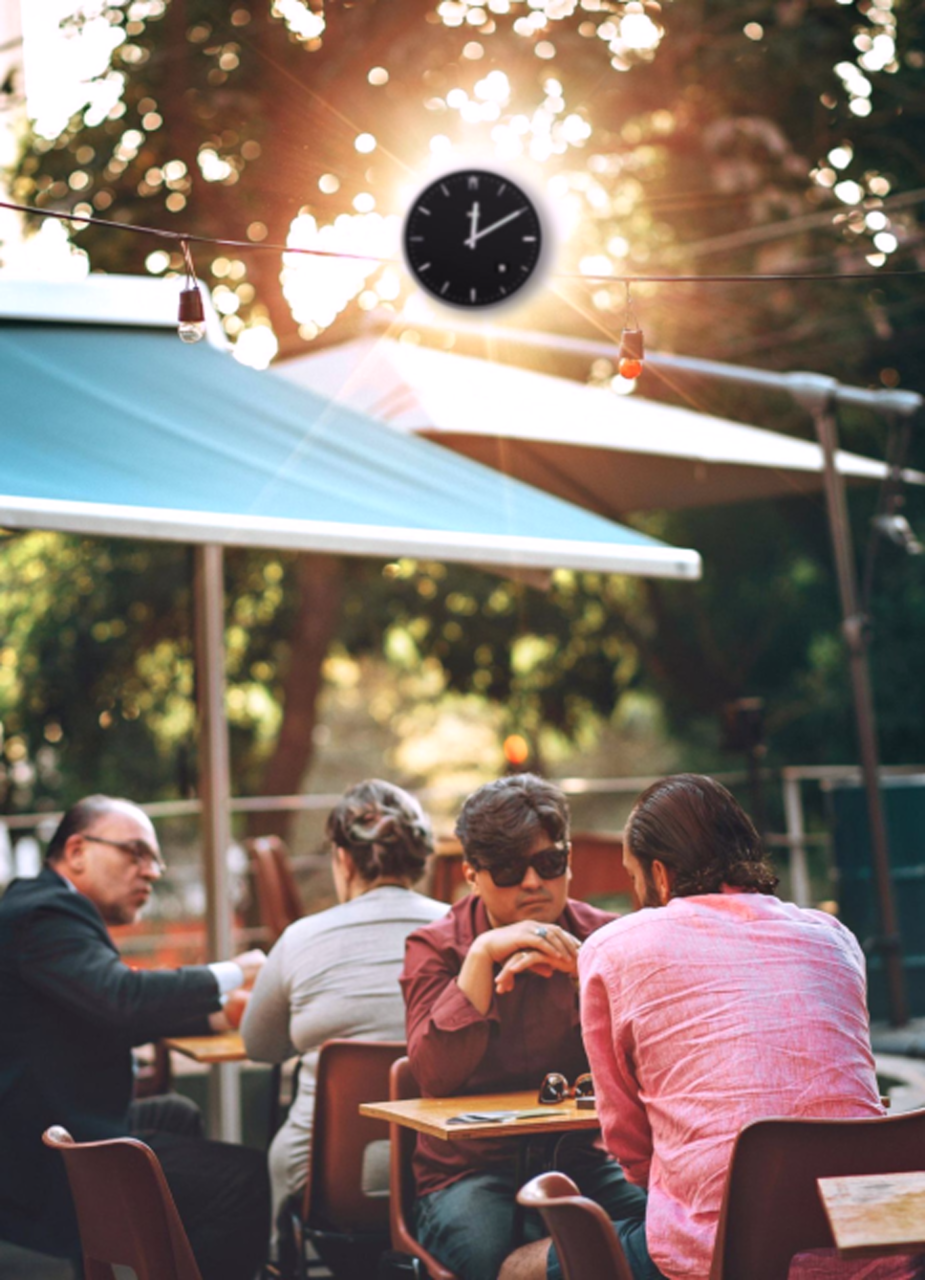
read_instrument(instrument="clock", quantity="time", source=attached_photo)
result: 12:10
